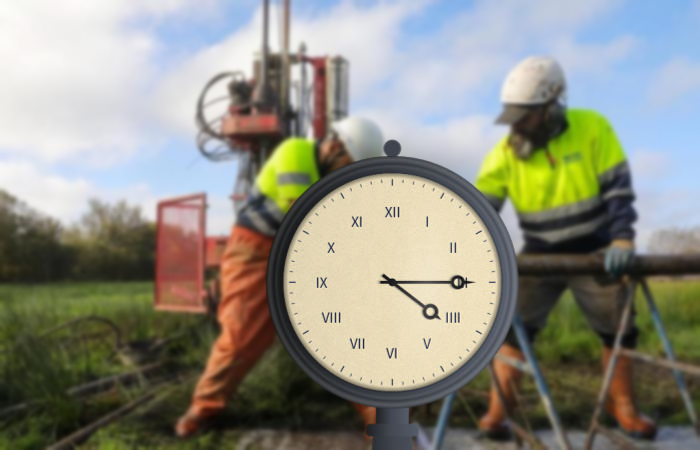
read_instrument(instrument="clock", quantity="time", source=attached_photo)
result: 4:15
